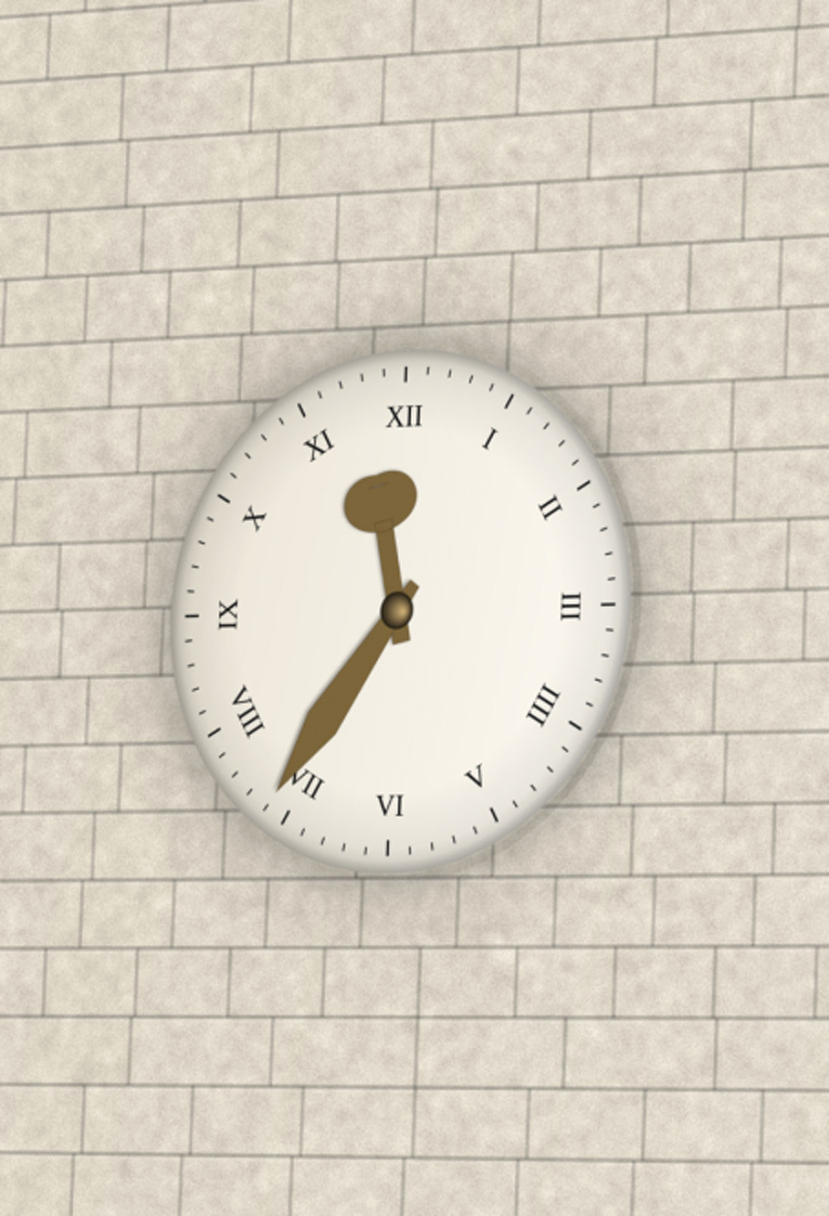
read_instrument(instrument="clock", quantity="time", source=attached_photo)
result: 11:36
